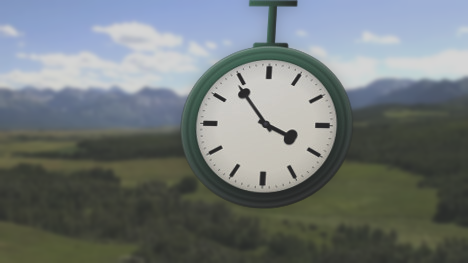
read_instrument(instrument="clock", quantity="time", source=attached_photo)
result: 3:54
